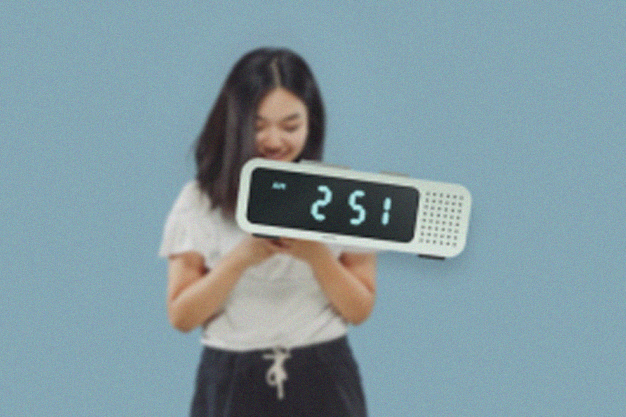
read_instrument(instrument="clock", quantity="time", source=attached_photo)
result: 2:51
